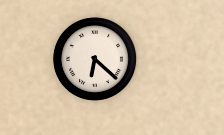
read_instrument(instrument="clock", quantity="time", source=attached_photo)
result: 6:22
